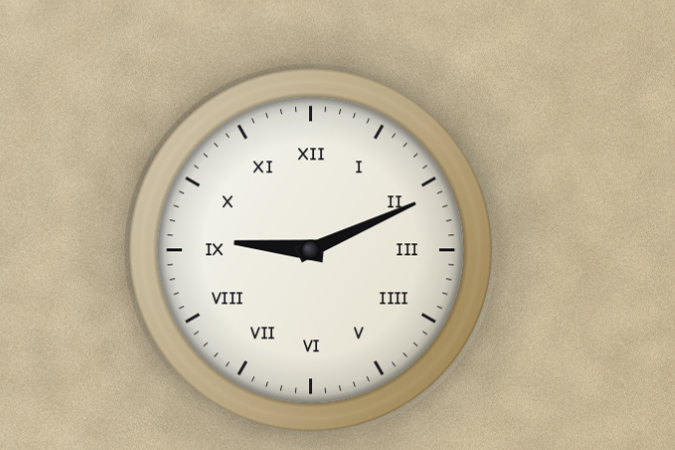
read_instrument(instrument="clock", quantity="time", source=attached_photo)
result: 9:11
